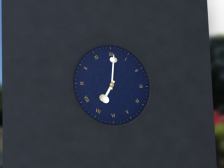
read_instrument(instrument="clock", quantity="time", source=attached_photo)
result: 7:01
